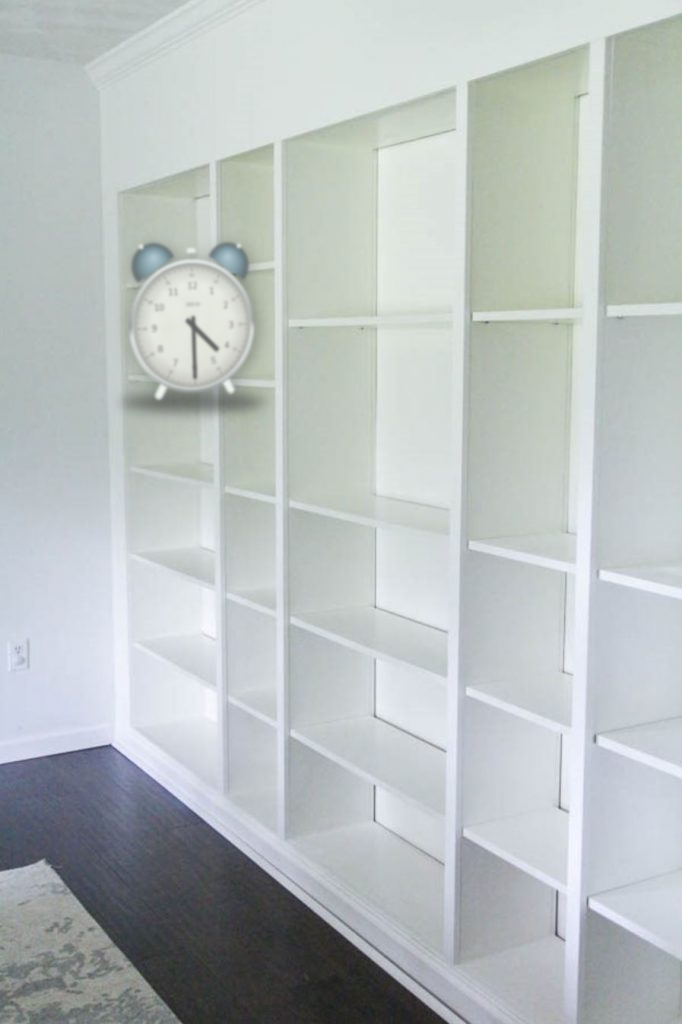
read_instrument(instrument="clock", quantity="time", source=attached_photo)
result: 4:30
